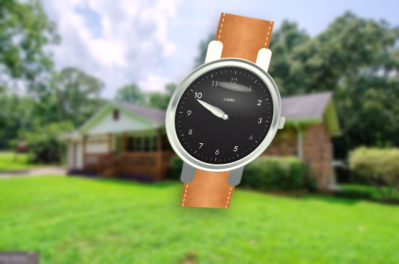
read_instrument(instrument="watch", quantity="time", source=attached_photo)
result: 9:49
